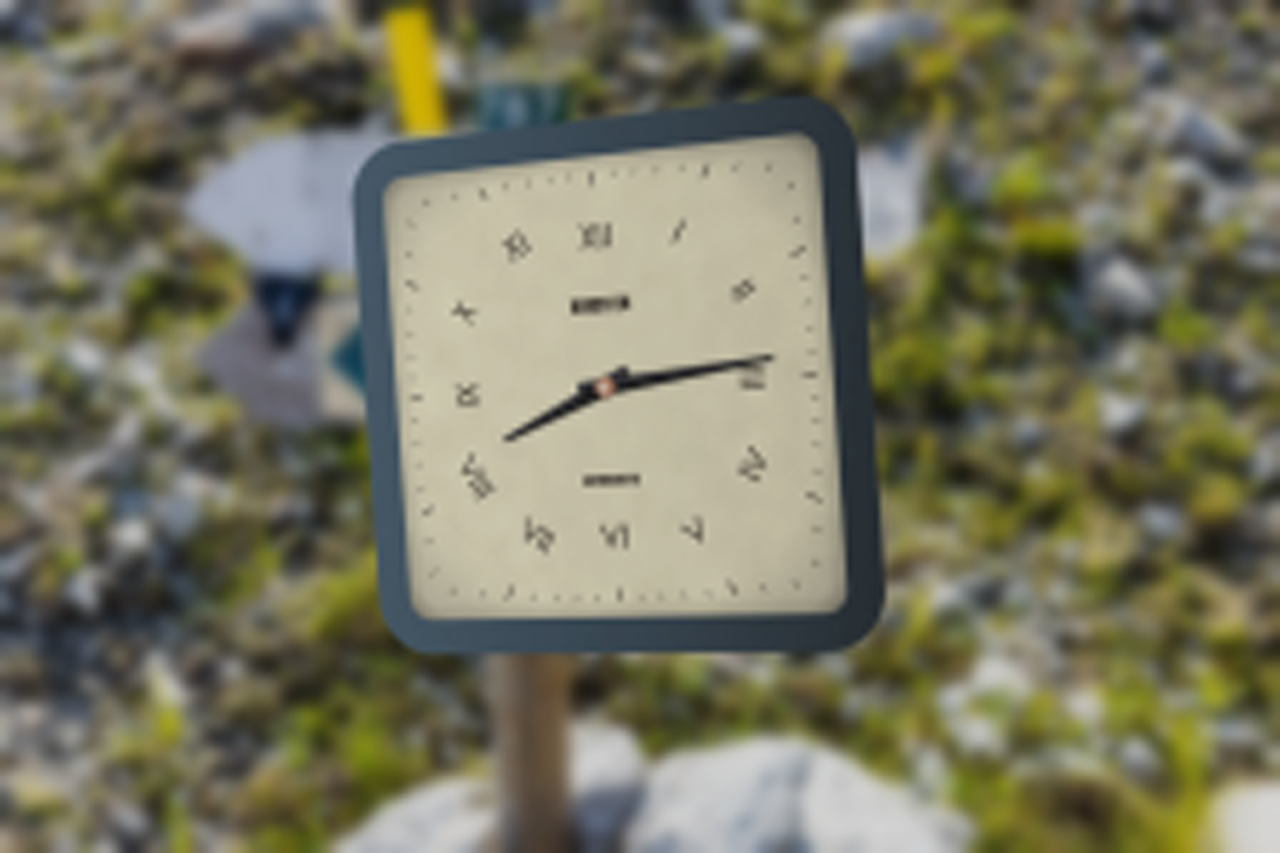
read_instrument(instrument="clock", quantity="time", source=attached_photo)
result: 8:14
